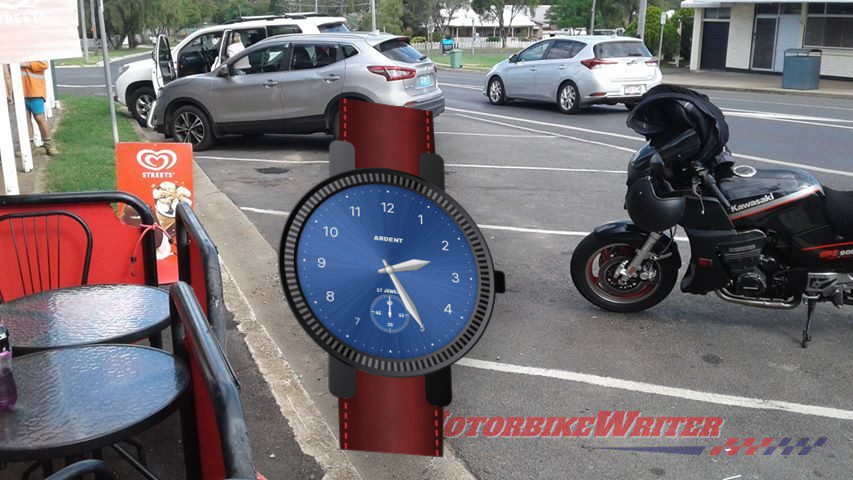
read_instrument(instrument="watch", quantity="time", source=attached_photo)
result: 2:25
